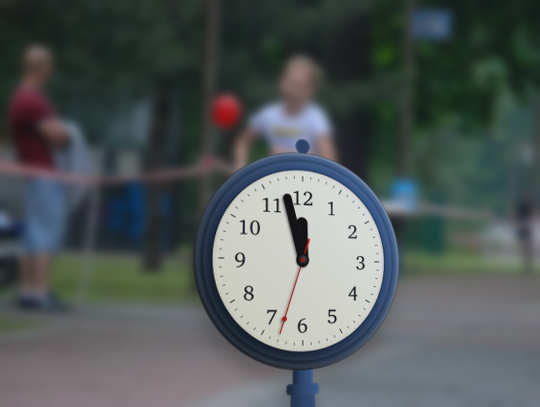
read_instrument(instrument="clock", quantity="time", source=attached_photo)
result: 11:57:33
